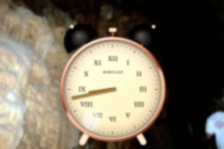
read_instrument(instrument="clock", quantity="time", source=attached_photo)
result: 8:43
